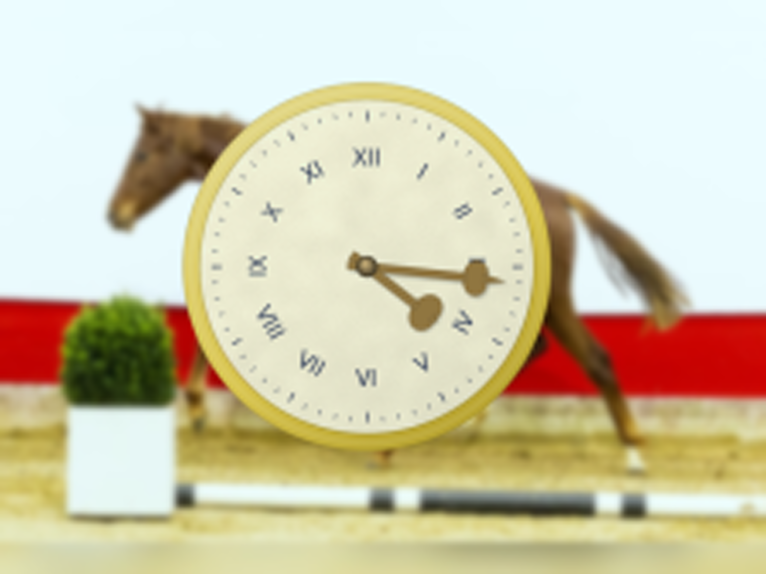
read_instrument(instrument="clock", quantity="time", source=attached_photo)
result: 4:16
